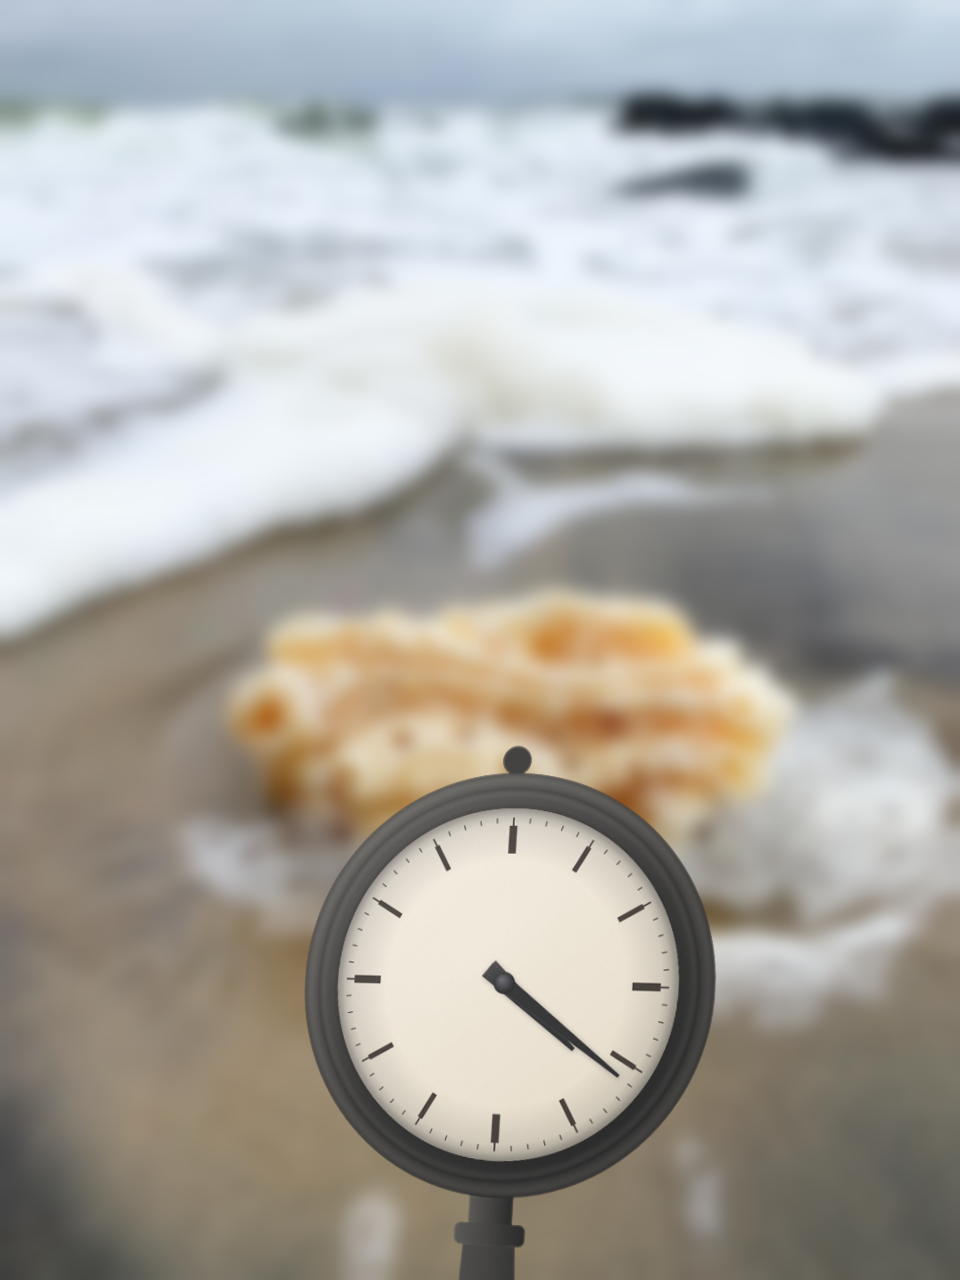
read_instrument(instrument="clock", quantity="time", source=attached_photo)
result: 4:21
